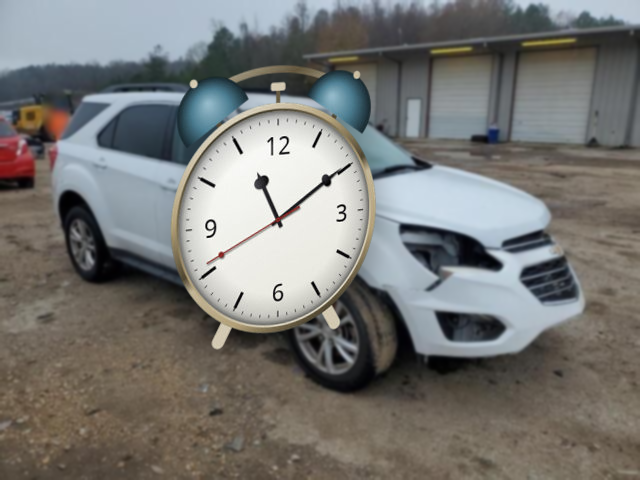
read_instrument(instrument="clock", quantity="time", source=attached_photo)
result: 11:09:41
